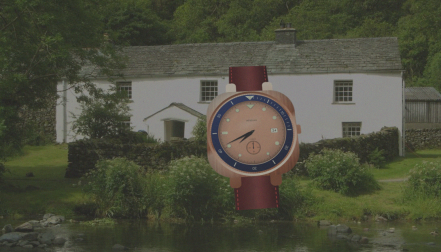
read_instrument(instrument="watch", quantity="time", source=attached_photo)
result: 7:41
